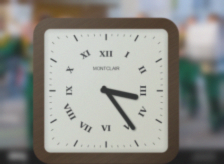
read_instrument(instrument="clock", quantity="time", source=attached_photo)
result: 3:24
